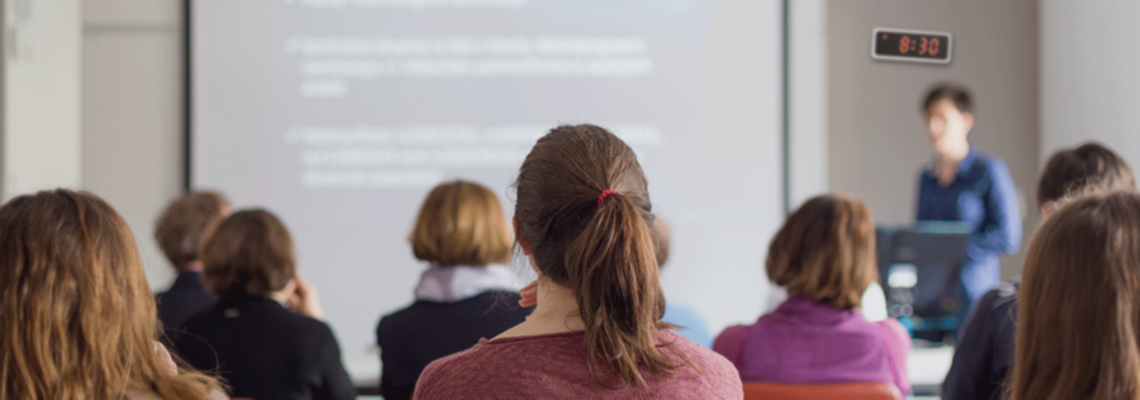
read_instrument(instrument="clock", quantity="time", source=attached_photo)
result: 8:30
